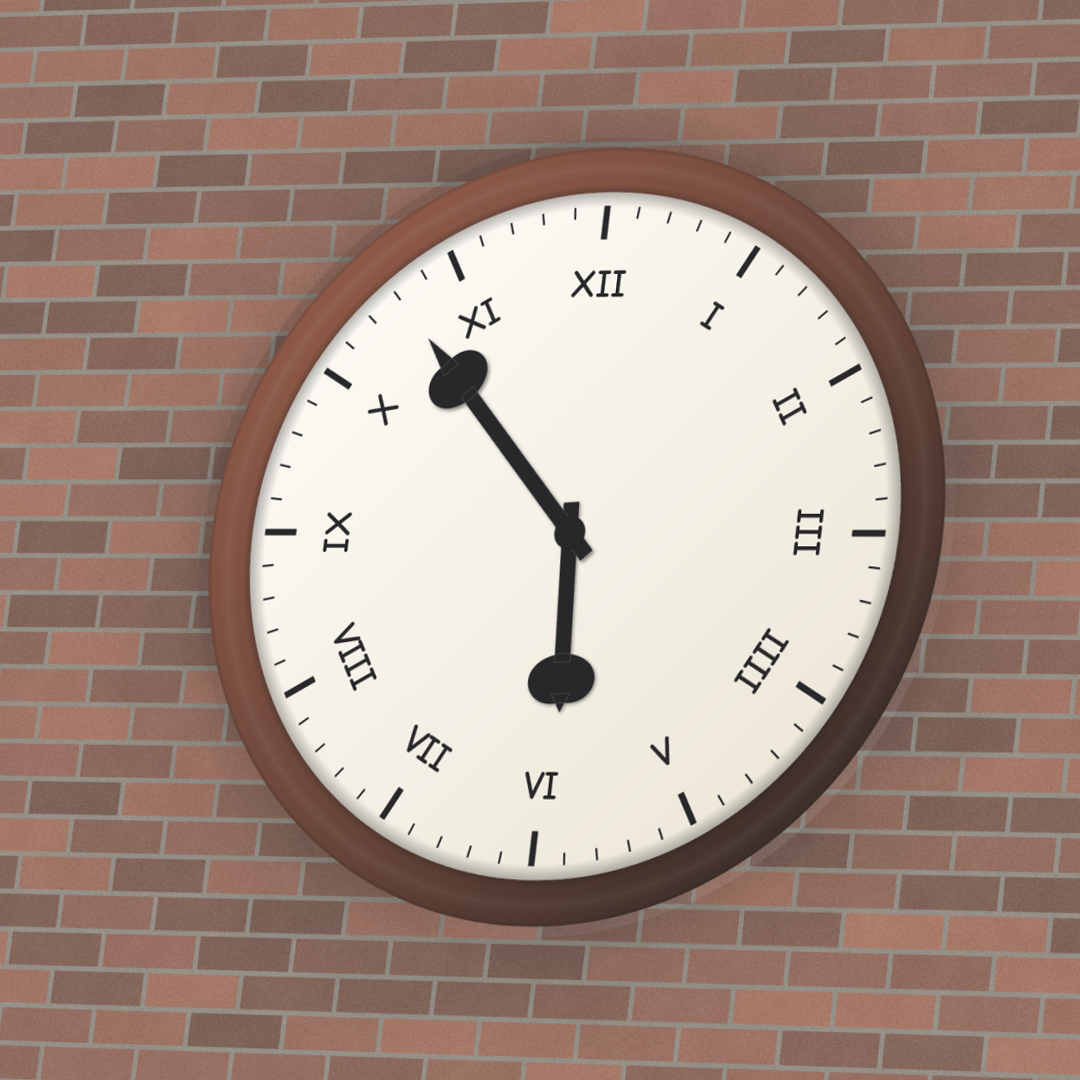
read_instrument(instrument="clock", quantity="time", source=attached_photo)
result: 5:53
